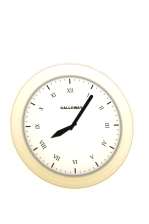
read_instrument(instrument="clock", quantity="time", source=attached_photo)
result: 8:06
